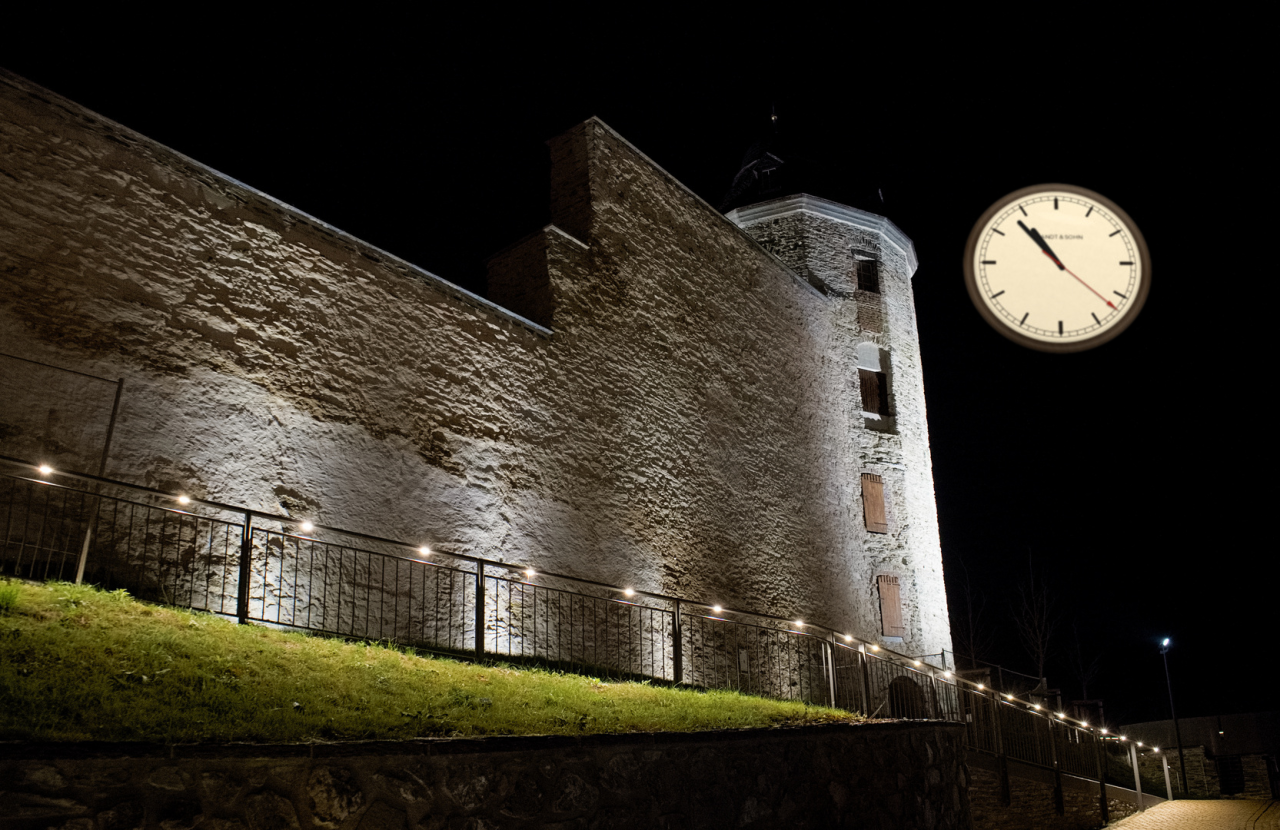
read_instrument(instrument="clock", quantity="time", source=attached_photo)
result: 10:53:22
